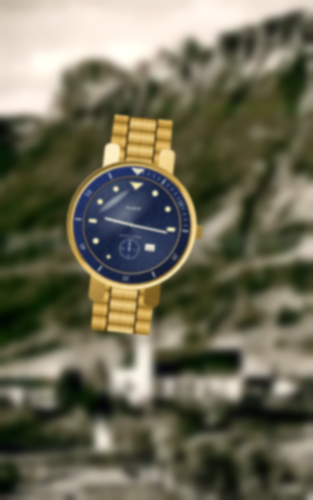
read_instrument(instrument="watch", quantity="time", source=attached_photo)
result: 9:16
